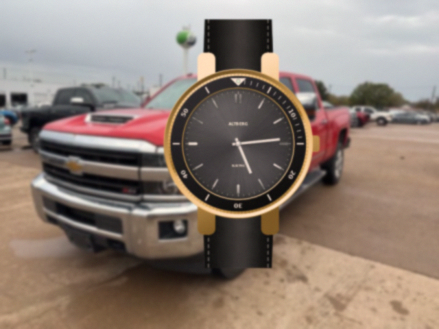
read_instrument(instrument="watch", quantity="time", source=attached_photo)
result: 5:14
